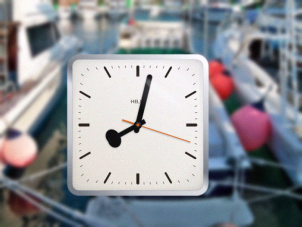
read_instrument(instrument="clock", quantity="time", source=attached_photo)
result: 8:02:18
